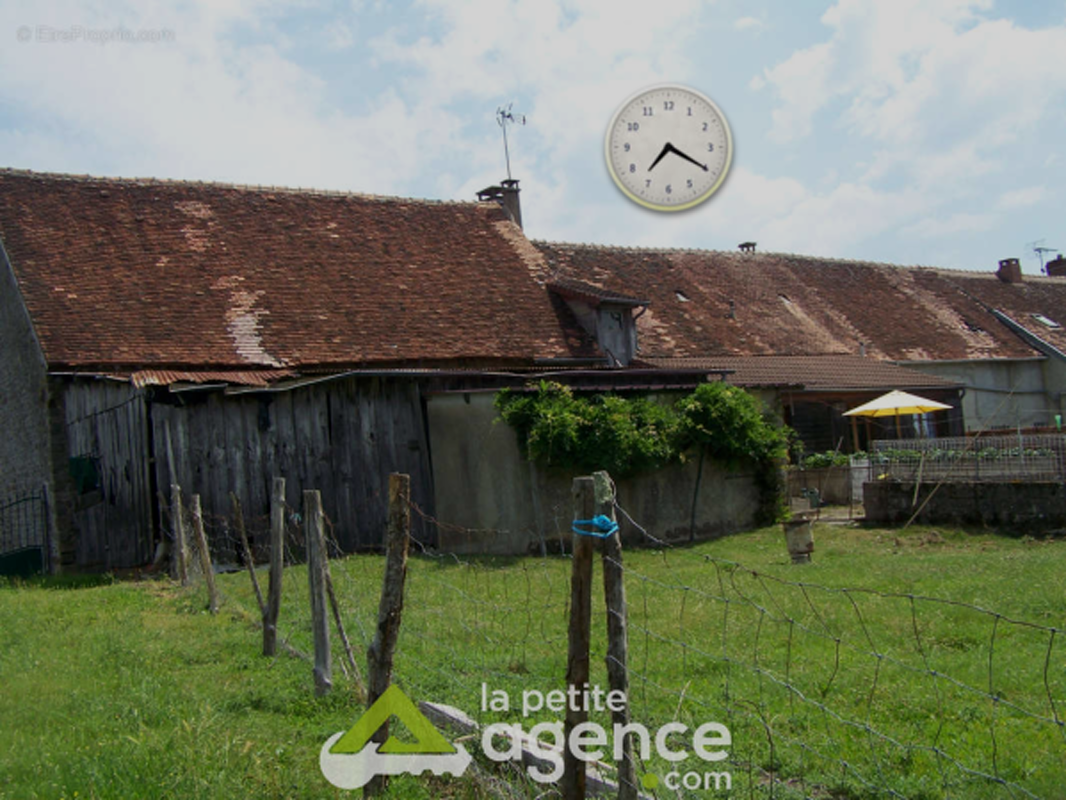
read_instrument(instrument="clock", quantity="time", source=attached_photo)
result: 7:20
